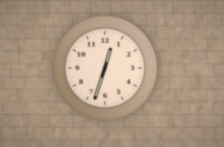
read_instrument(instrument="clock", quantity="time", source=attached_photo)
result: 12:33
